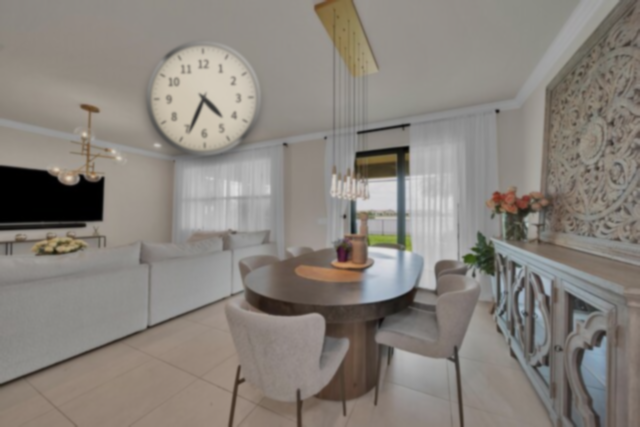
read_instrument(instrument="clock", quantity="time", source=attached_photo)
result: 4:34
